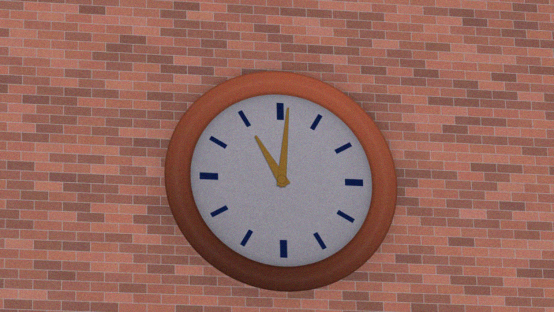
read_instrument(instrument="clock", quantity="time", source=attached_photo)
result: 11:01
